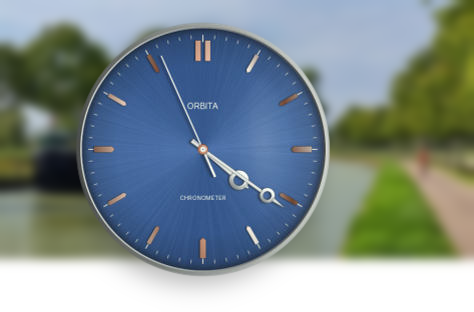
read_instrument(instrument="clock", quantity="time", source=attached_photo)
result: 4:20:56
